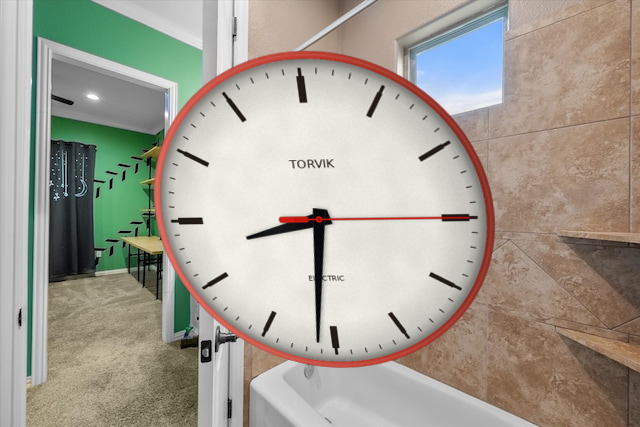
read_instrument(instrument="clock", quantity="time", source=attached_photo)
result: 8:31:15
